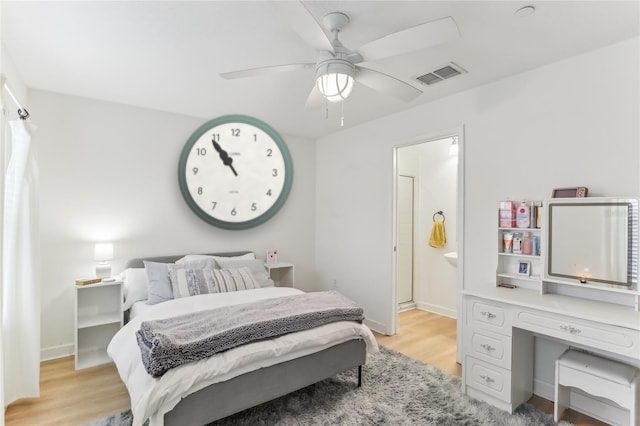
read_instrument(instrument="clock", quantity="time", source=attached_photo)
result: 10:54
